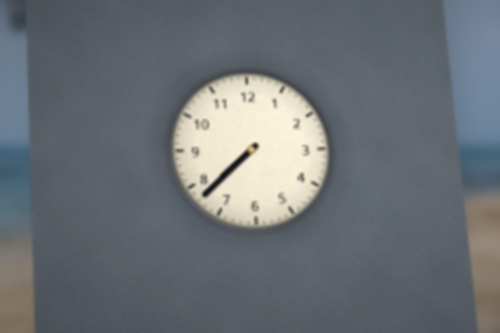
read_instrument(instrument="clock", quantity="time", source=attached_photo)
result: 7:38
